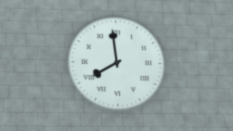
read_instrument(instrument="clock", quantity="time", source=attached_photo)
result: 7:59
